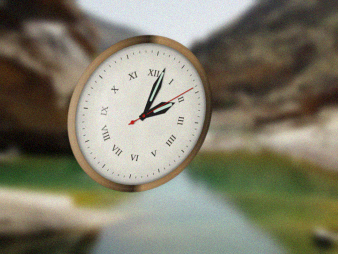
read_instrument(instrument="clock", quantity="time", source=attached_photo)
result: 2:02:09
